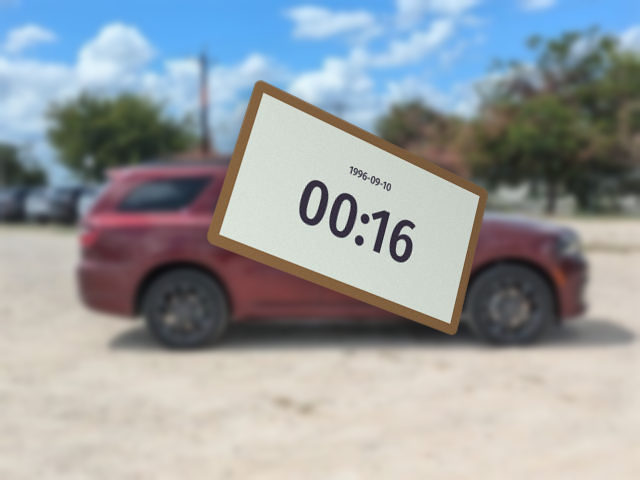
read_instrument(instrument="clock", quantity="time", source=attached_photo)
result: 0:16
